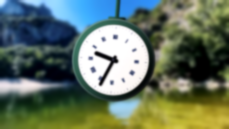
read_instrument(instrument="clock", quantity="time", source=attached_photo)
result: 9:34
